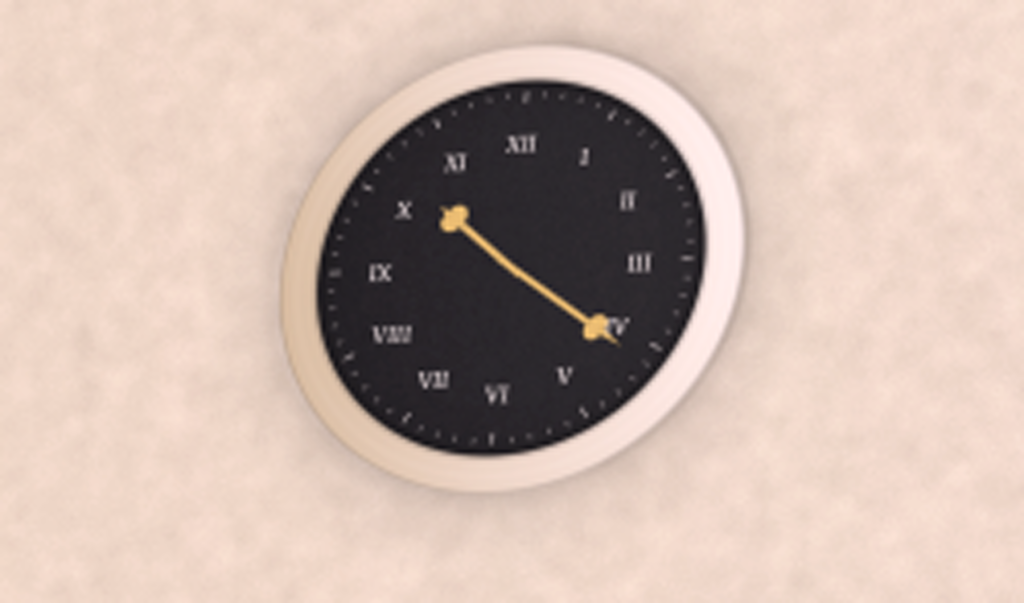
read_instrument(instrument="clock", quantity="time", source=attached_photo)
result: 10:21
